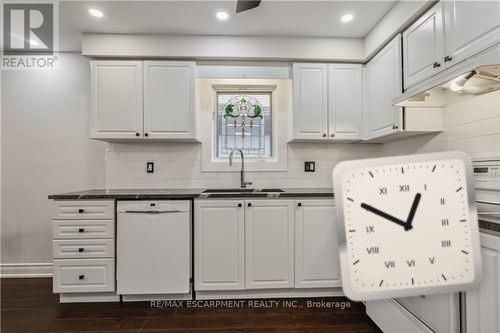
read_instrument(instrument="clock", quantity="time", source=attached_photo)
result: 12:50
